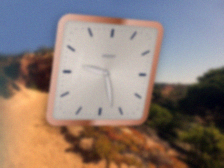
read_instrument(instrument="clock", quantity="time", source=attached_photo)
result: 9:27
